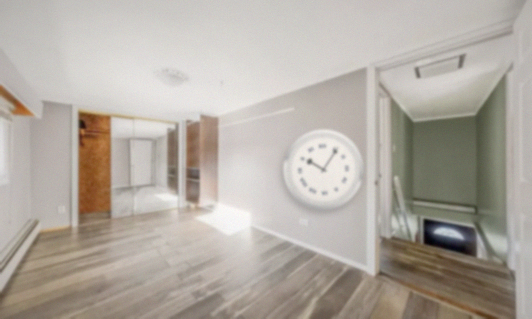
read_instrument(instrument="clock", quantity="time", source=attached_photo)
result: 10:06
